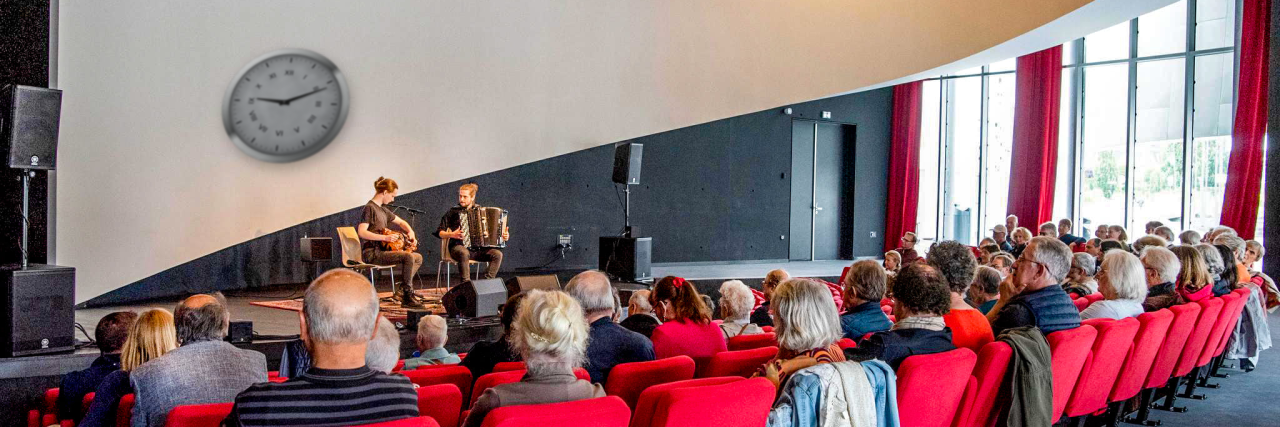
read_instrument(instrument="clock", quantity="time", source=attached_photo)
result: 9:11
